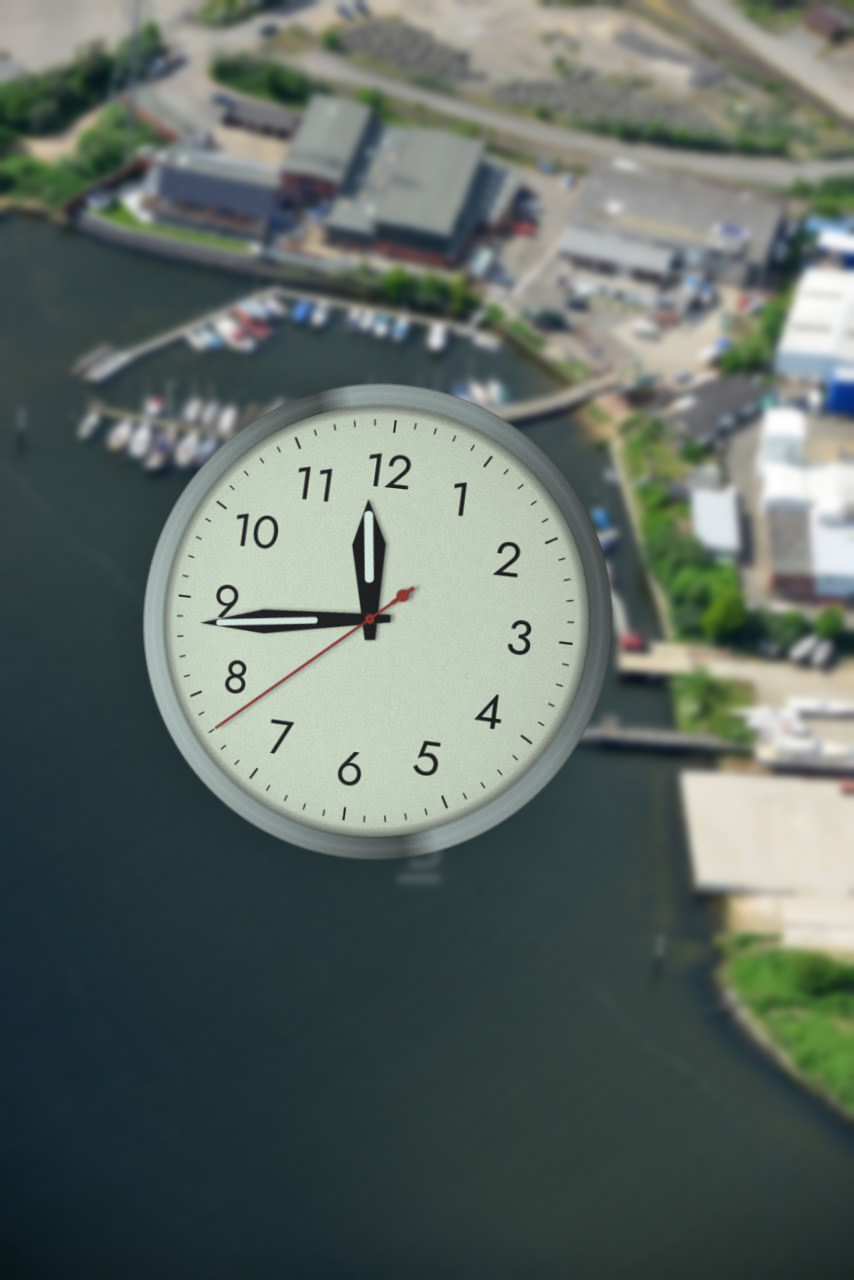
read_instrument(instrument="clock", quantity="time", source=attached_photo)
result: 11:43:38
